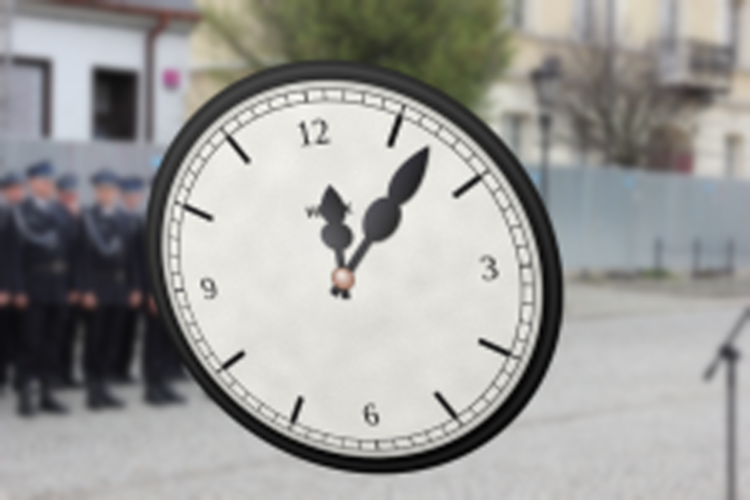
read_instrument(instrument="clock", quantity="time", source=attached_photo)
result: 12:07
